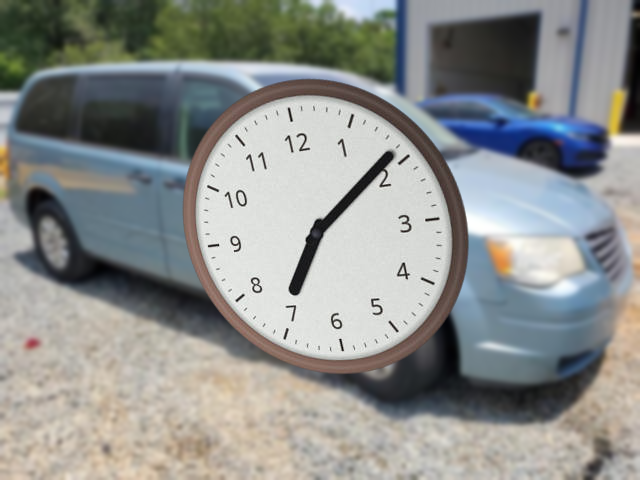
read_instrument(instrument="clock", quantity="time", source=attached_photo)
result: 7:09
